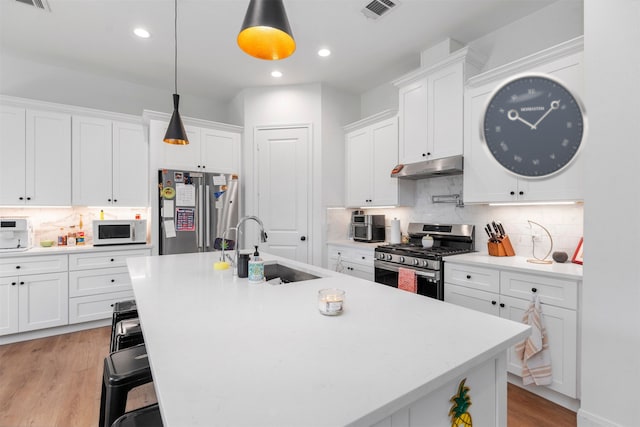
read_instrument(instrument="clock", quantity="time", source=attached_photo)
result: 10:08
